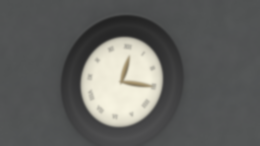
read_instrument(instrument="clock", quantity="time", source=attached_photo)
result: 12:15
